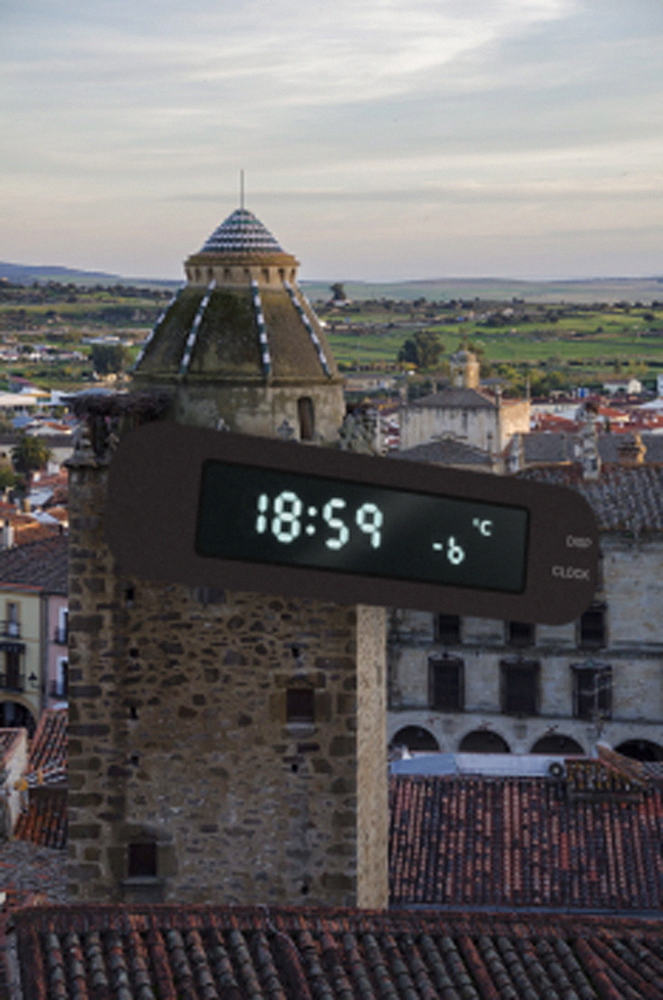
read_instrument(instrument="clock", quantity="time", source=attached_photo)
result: 18:59
